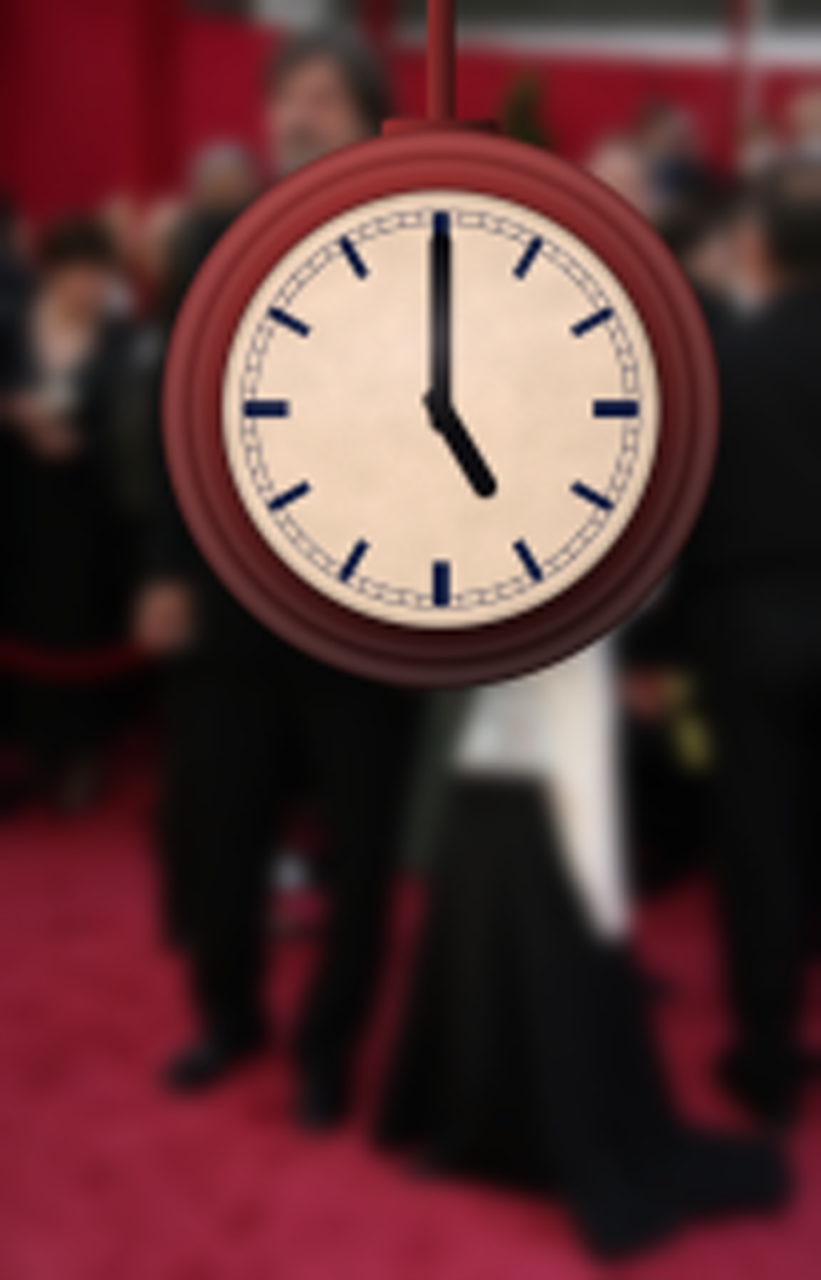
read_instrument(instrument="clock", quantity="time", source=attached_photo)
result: 5:00
